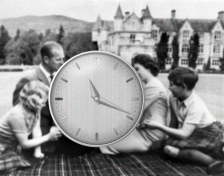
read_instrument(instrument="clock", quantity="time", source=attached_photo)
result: 11:19
